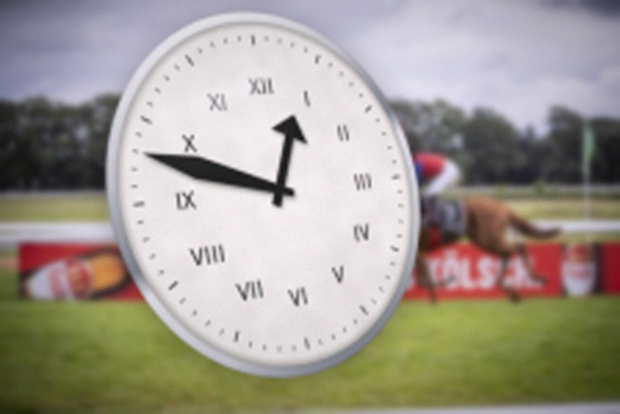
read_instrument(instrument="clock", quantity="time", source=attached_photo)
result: 12:48
